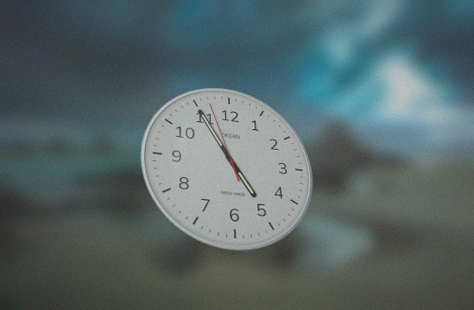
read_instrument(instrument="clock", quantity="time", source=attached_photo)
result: 4:54:57
